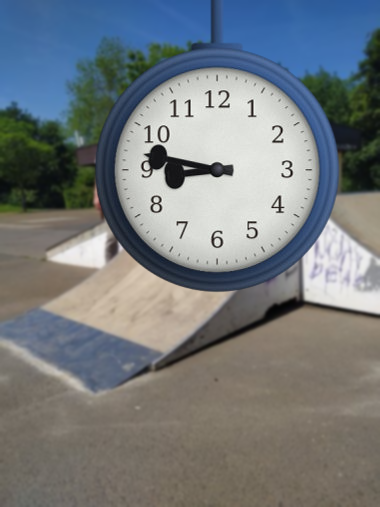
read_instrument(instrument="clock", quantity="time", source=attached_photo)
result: 8:47
